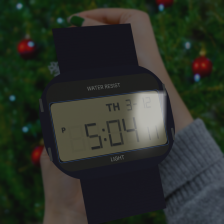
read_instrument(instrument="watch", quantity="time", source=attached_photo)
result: 5:04:11
